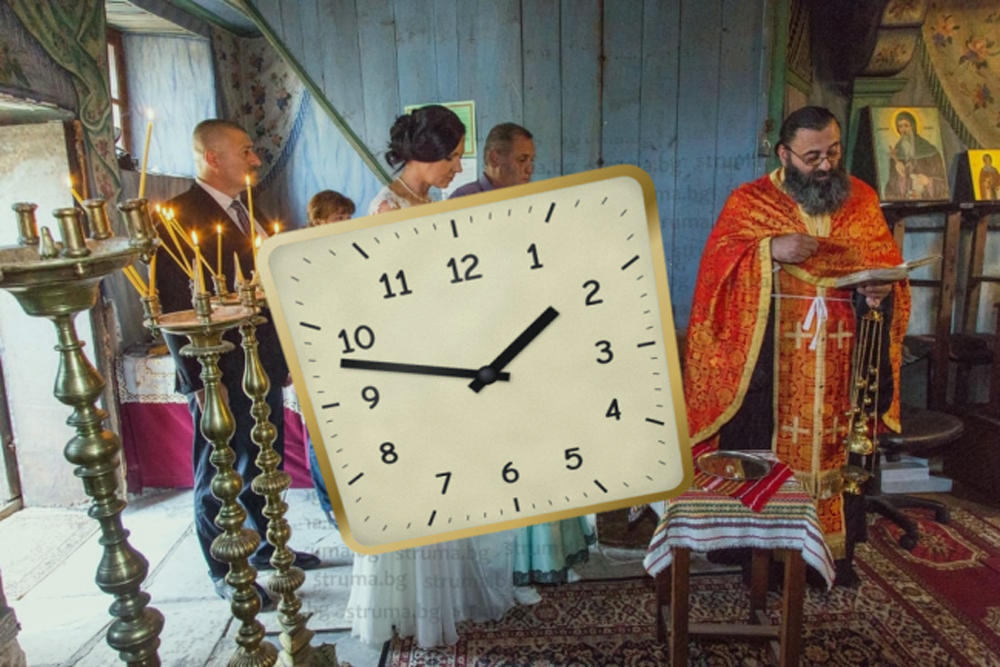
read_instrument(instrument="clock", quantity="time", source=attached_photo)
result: 1:48
